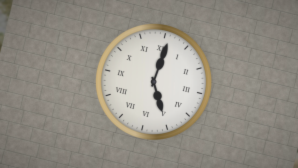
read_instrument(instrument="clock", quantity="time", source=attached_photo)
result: 5:01
